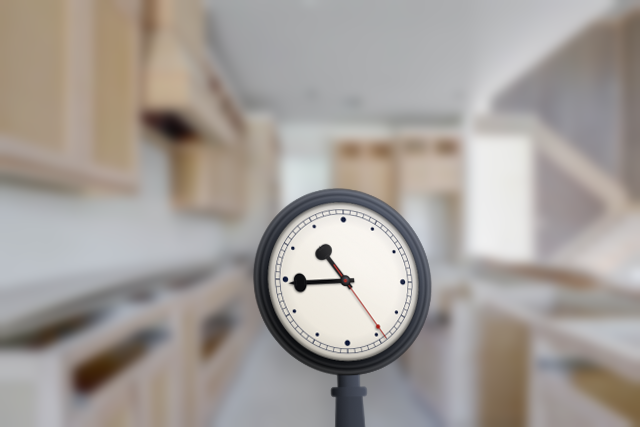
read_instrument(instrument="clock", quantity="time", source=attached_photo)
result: 10:44:24
